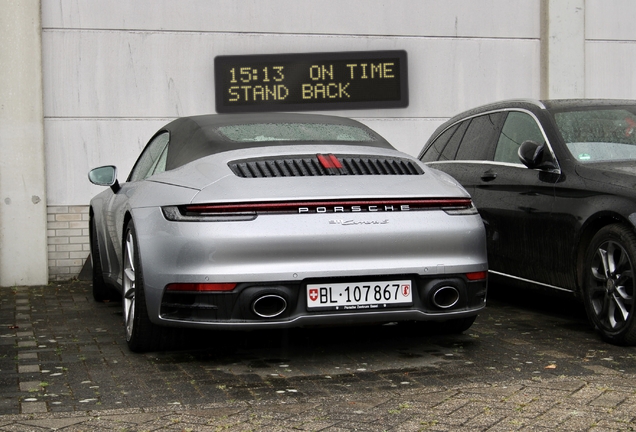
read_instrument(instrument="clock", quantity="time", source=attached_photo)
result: 15:13
